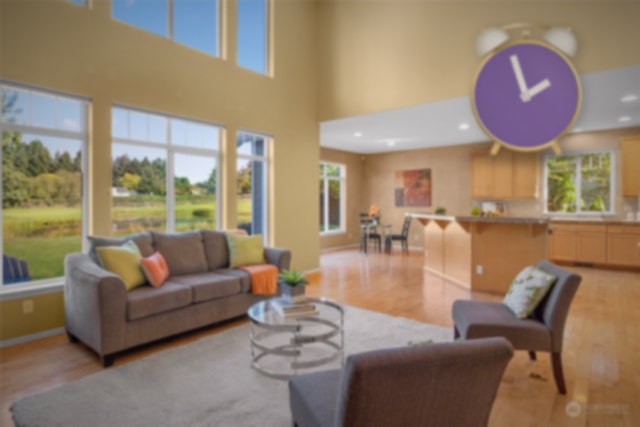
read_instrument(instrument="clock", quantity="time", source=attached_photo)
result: 1:57
